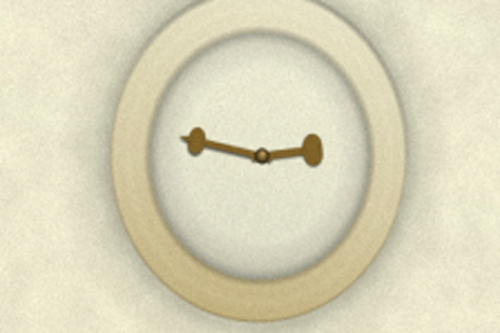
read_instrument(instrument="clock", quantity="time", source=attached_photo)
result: 2:47
